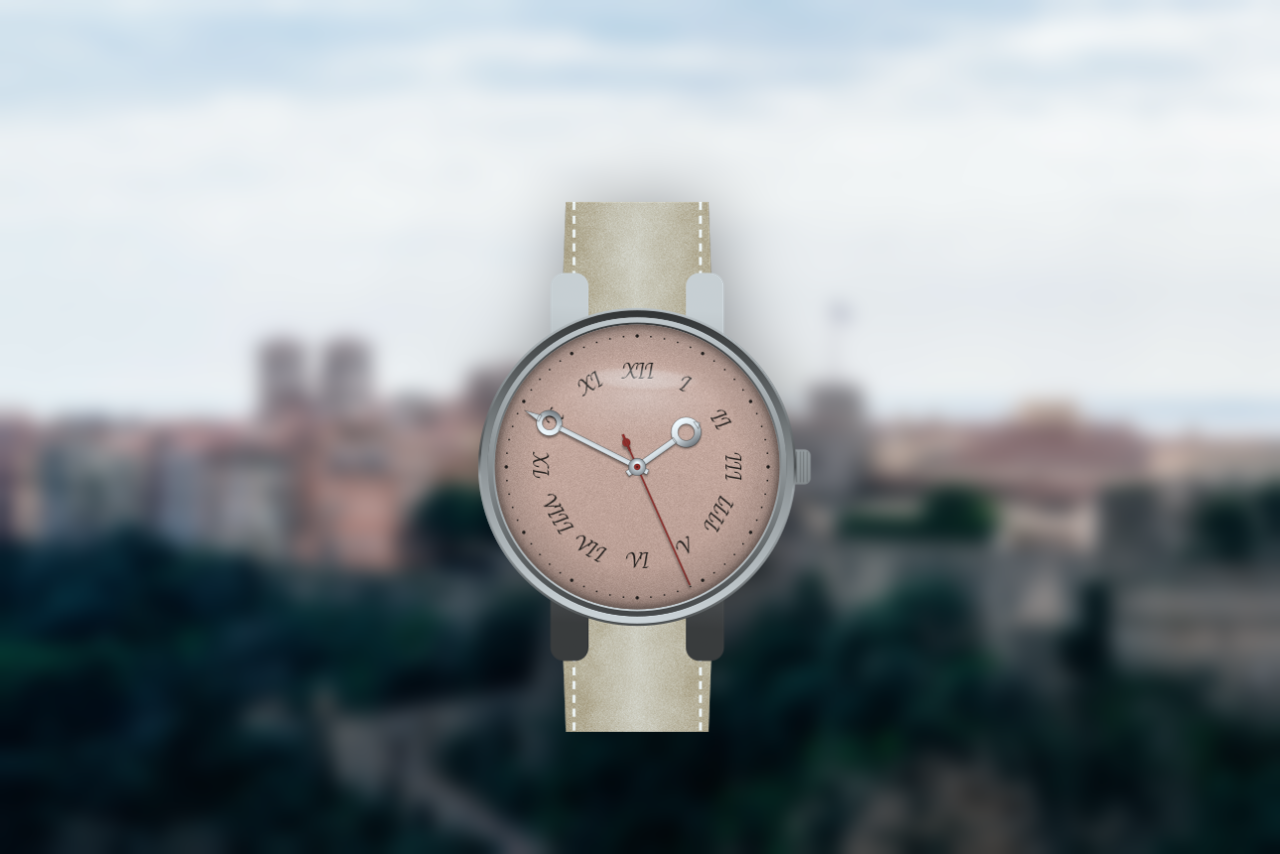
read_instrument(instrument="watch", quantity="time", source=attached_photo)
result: 1:49:26
